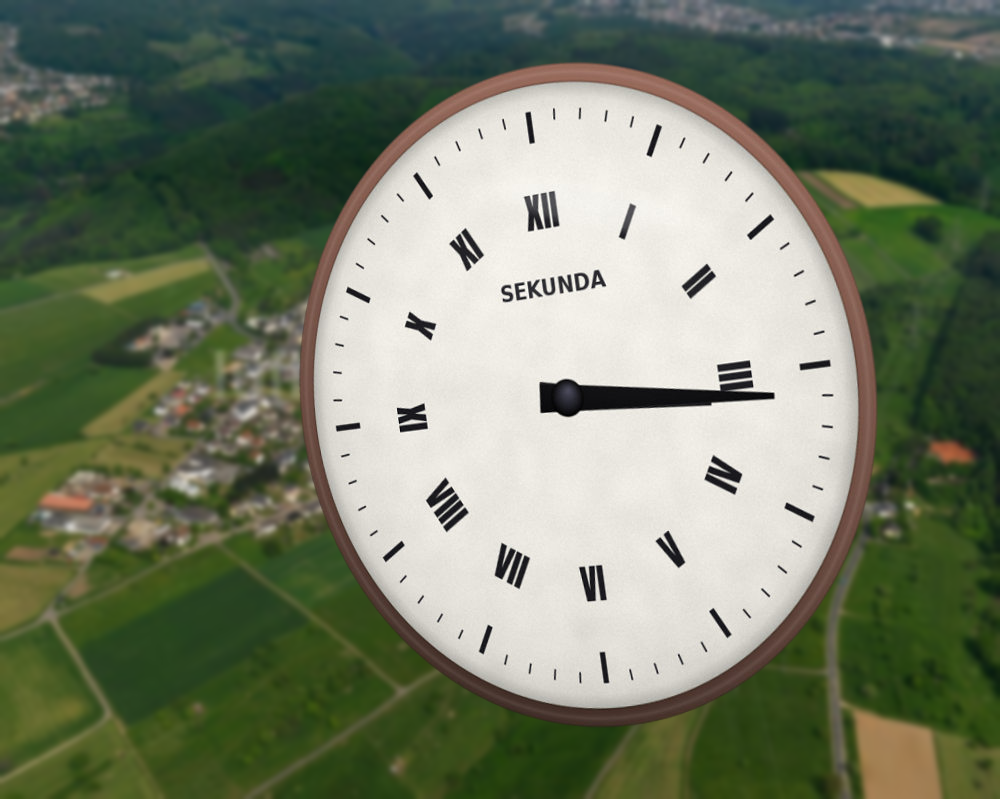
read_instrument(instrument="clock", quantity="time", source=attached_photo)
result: 3:16
